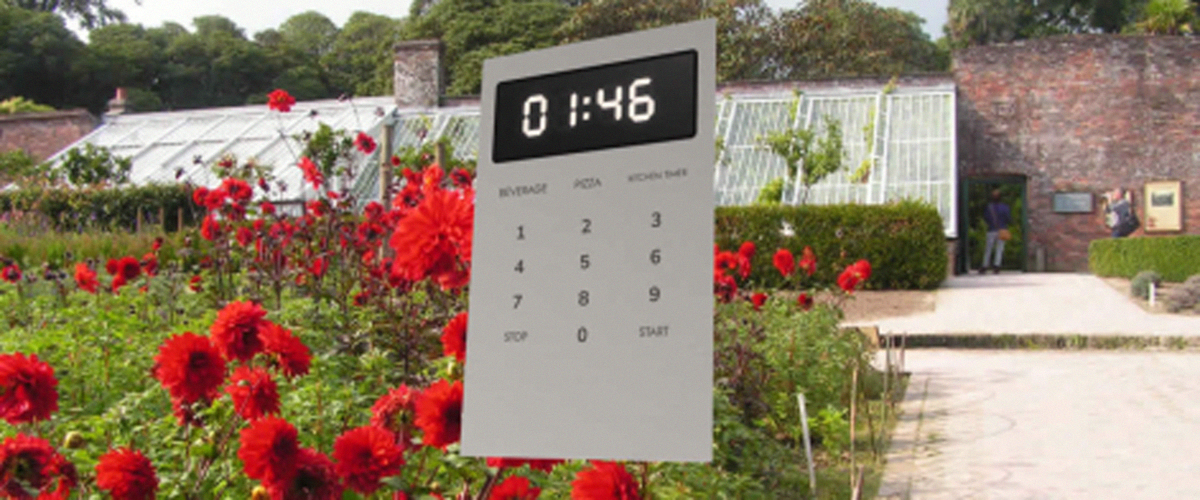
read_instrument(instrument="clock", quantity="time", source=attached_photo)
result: 1:46
